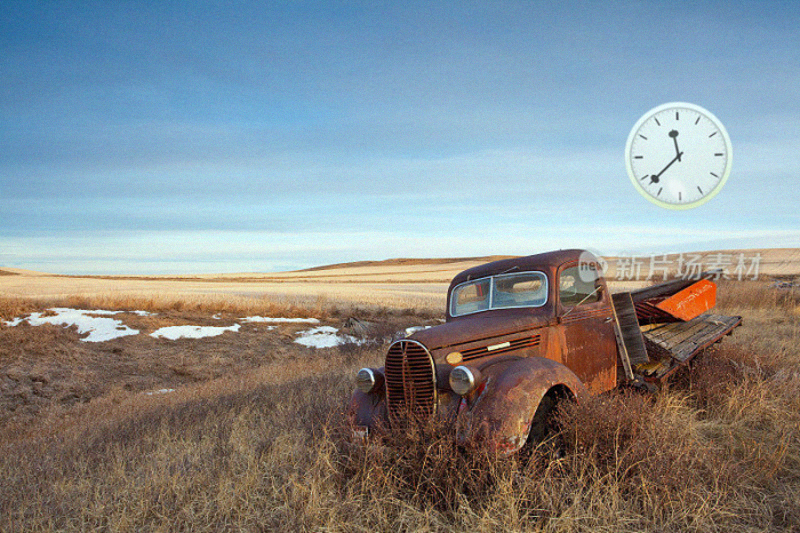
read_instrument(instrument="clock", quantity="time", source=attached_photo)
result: 11:38
